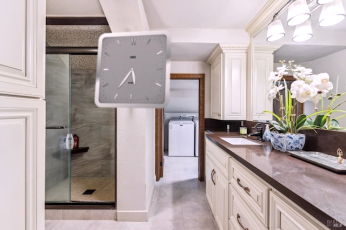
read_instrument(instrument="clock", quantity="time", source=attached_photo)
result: 5:36
